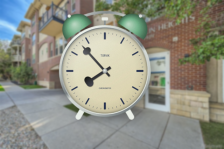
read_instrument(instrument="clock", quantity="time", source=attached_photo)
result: 7:53
